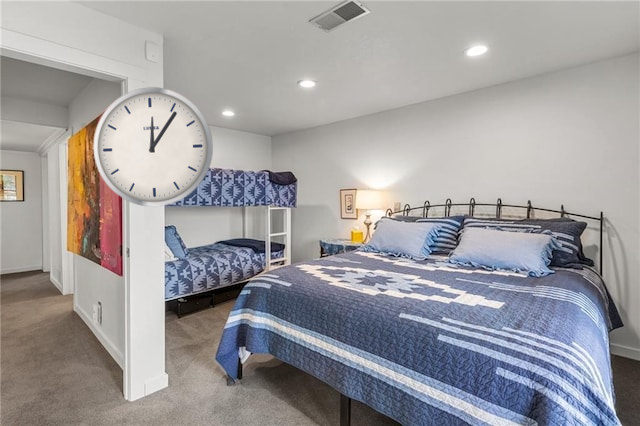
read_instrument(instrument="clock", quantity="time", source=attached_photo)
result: 12:06
